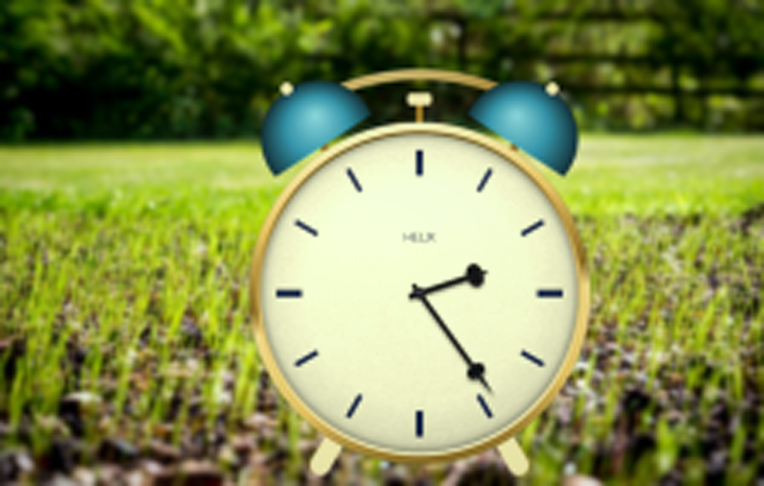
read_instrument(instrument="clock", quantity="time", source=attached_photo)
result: 2:24
